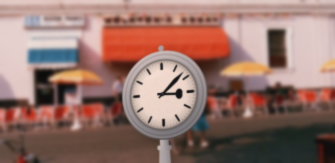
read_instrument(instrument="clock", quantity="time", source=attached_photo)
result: 3:08
